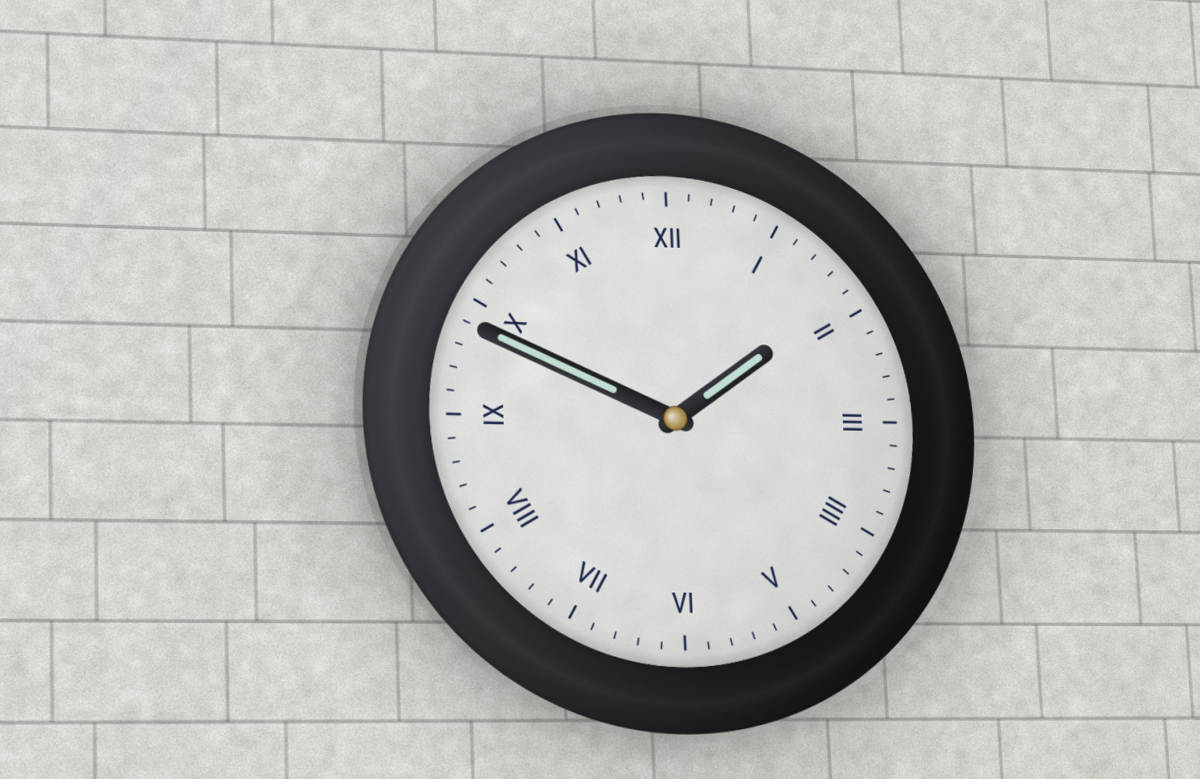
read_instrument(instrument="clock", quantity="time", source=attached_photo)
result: 1:49
